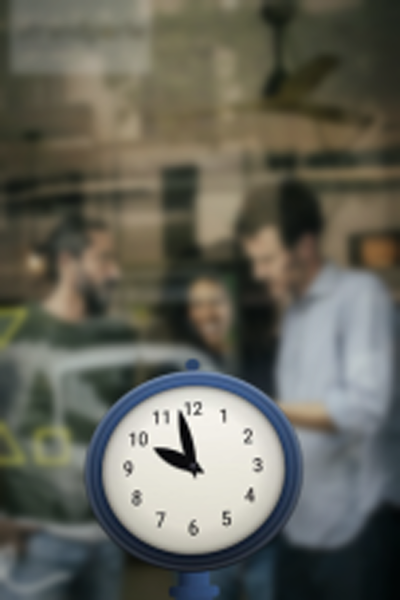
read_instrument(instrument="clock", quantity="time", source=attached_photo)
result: 9:58
